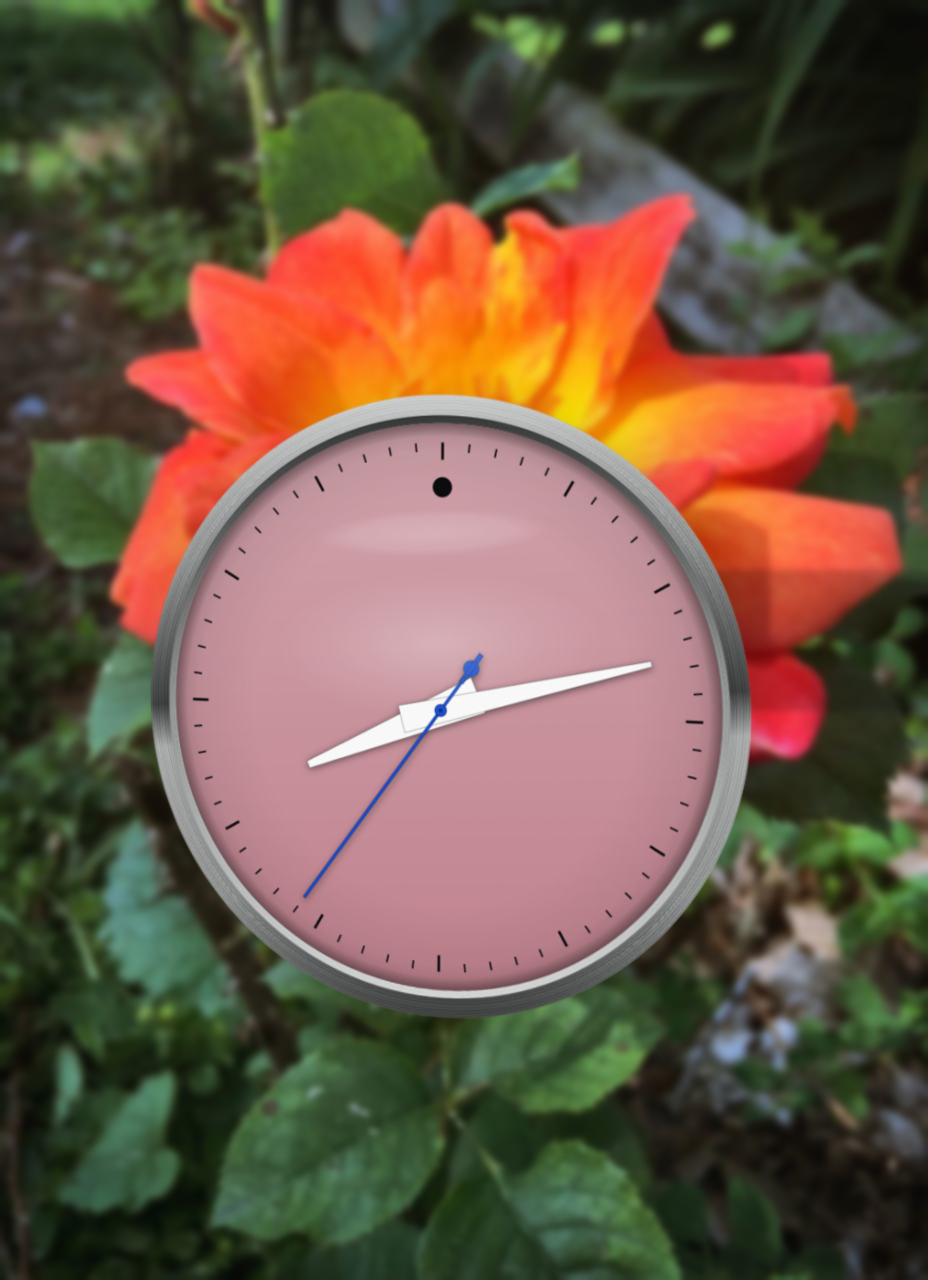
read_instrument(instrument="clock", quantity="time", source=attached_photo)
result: 8:12:36
